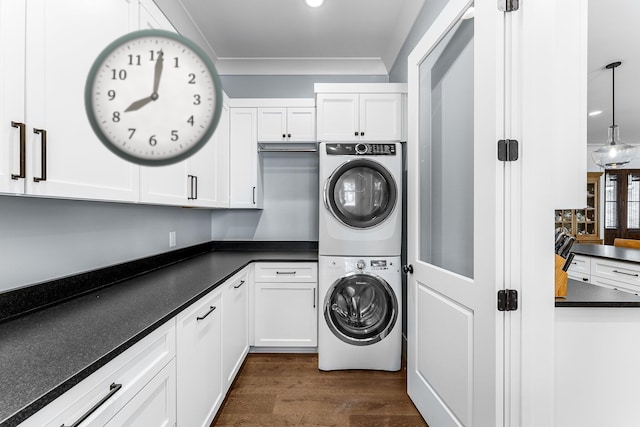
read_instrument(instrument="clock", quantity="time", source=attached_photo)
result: 8:01
